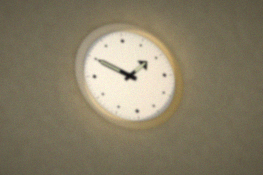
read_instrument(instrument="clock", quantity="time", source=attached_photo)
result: 1:50
